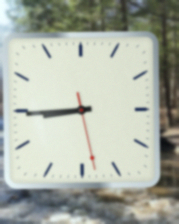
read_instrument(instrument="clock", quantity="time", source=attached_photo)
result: 8:44:28
